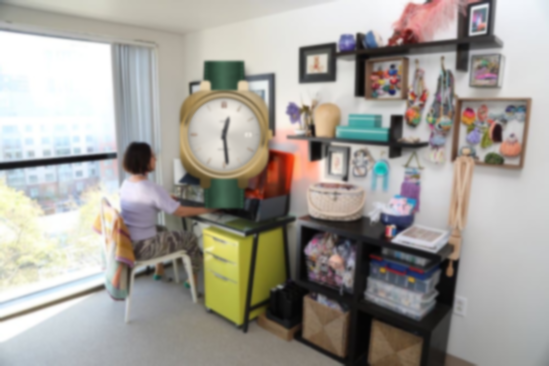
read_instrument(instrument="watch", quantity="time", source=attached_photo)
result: 12:29
